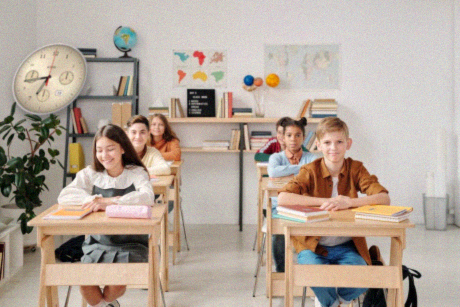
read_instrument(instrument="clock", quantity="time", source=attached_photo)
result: 6:43
